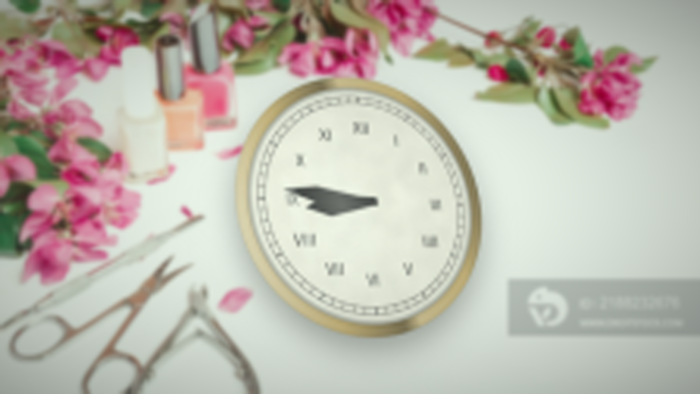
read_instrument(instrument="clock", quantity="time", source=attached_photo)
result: 8:46
